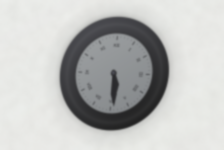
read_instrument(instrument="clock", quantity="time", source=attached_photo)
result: 5:29
